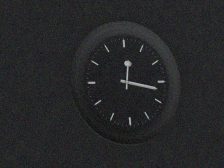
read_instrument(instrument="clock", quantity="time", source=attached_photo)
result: 12:17
